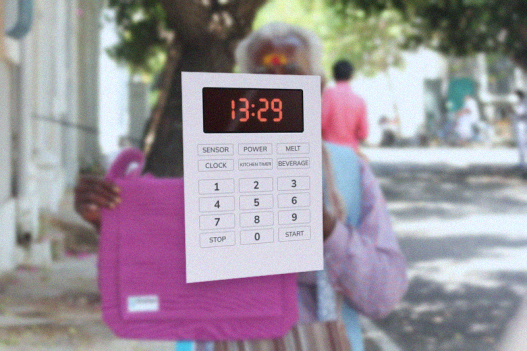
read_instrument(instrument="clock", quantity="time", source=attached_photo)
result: 13:29
